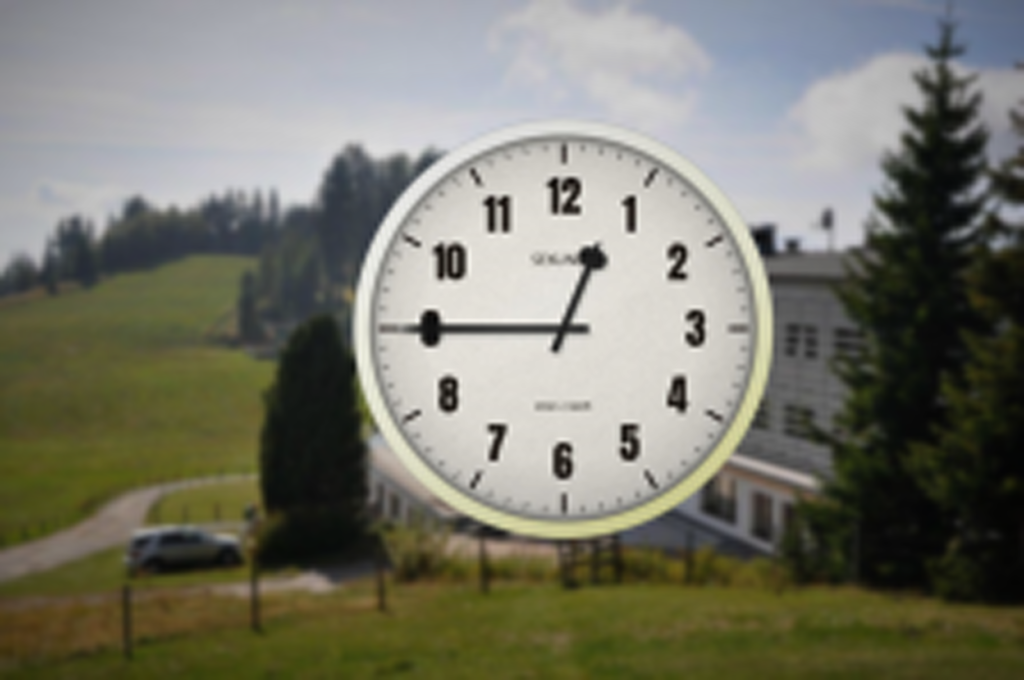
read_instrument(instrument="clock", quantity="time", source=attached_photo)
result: 12:45
